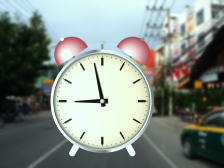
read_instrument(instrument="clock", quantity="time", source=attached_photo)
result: 8:58
